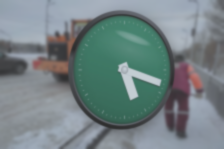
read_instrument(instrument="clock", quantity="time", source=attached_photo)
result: 5:18
